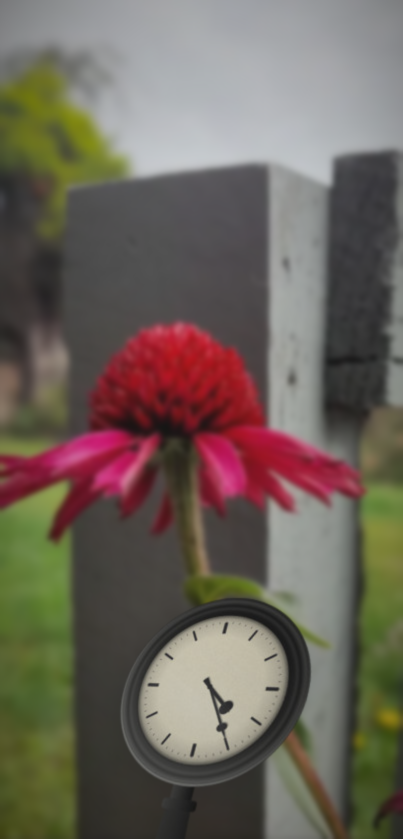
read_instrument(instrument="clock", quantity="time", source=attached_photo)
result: 4:25
